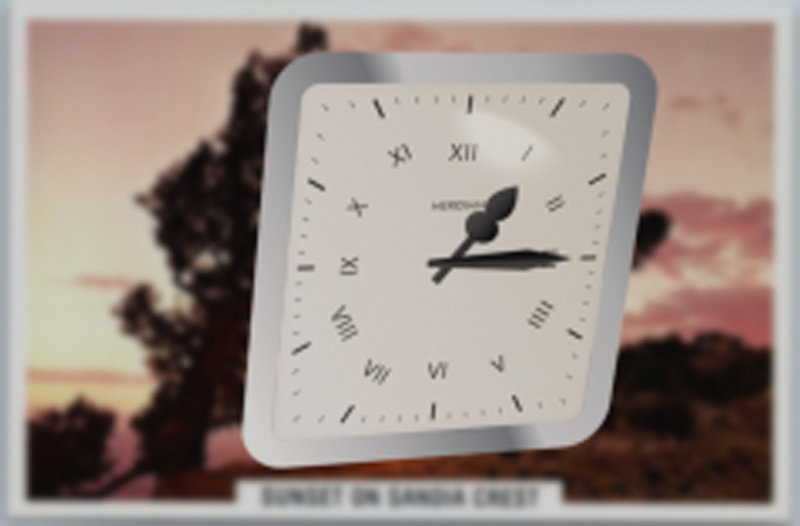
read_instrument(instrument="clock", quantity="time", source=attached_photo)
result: 1:15
